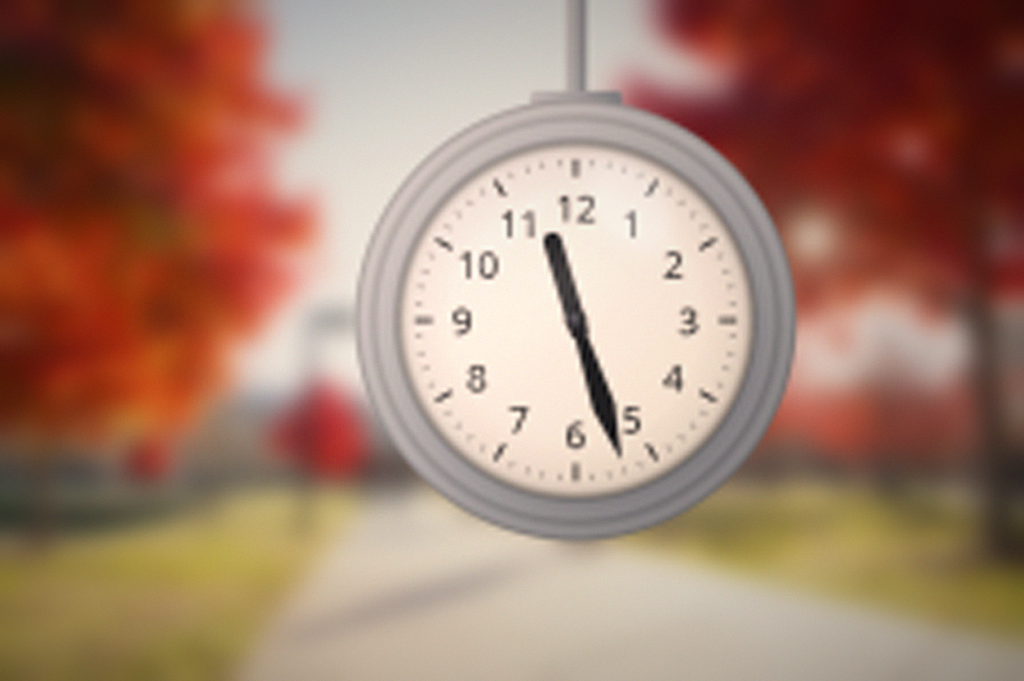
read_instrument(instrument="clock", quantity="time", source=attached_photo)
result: 11:27
